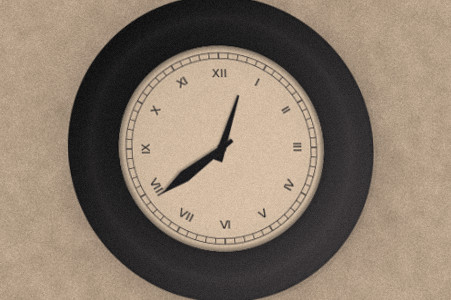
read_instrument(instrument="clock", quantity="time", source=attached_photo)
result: 12:39
